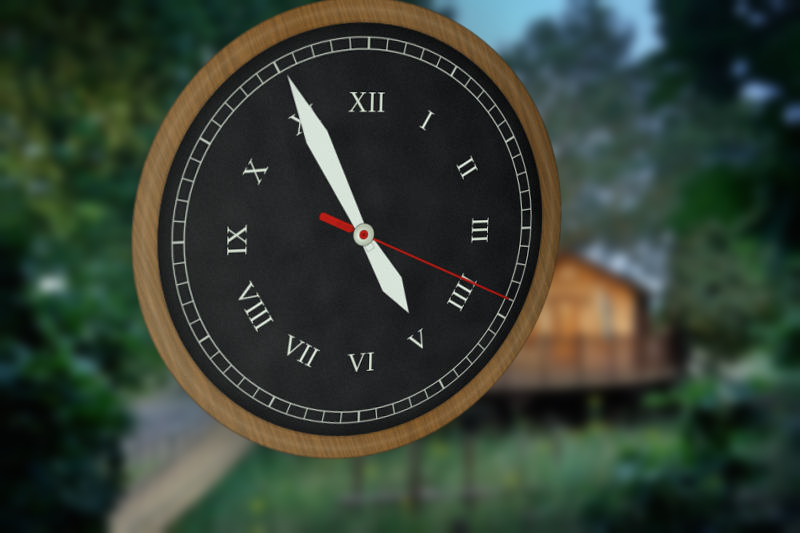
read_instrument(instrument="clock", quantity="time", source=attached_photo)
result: 4:55:19
